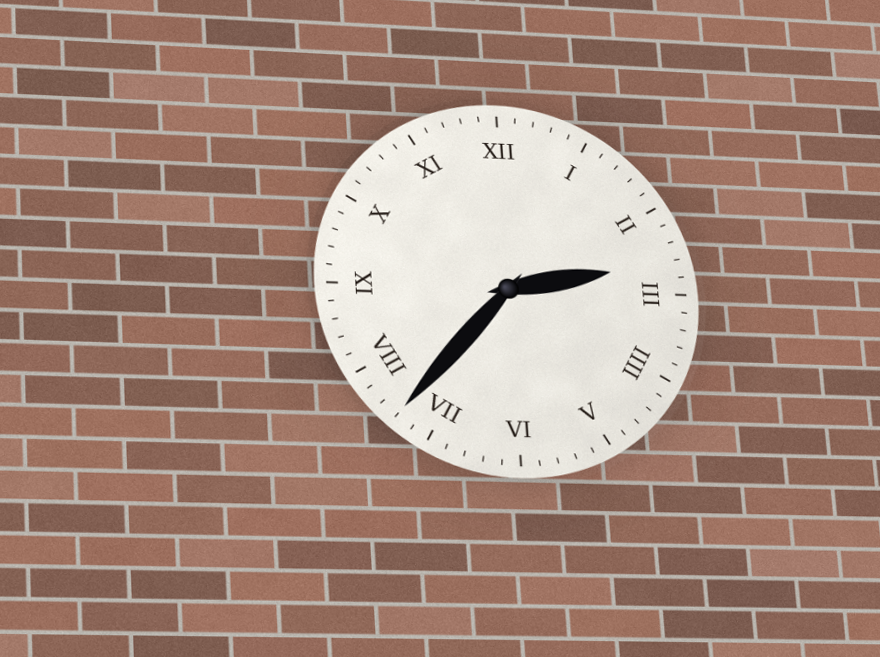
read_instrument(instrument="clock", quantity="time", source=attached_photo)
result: 2:37
